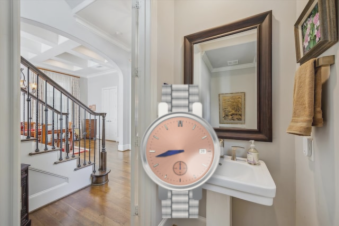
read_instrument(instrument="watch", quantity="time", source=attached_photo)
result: 8:43
